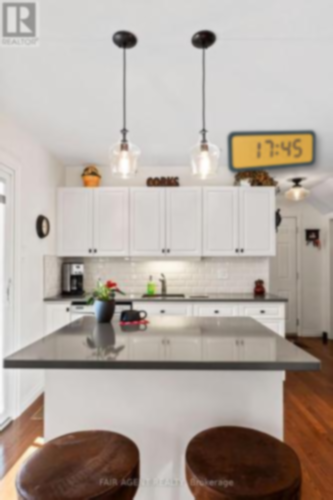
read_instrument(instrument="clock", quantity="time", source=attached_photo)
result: 17:45
